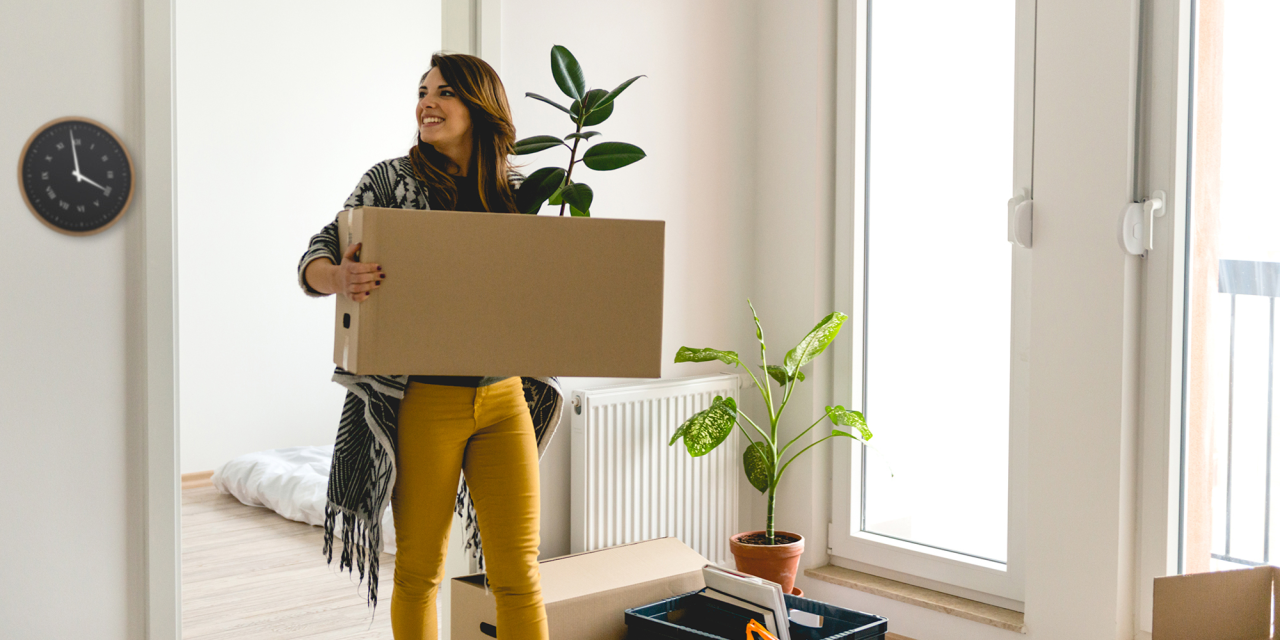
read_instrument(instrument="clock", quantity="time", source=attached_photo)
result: 3:59
